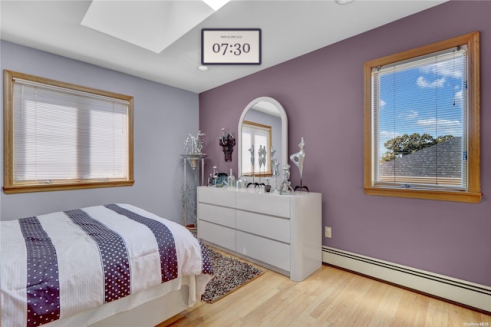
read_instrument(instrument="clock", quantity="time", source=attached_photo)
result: 7:30
